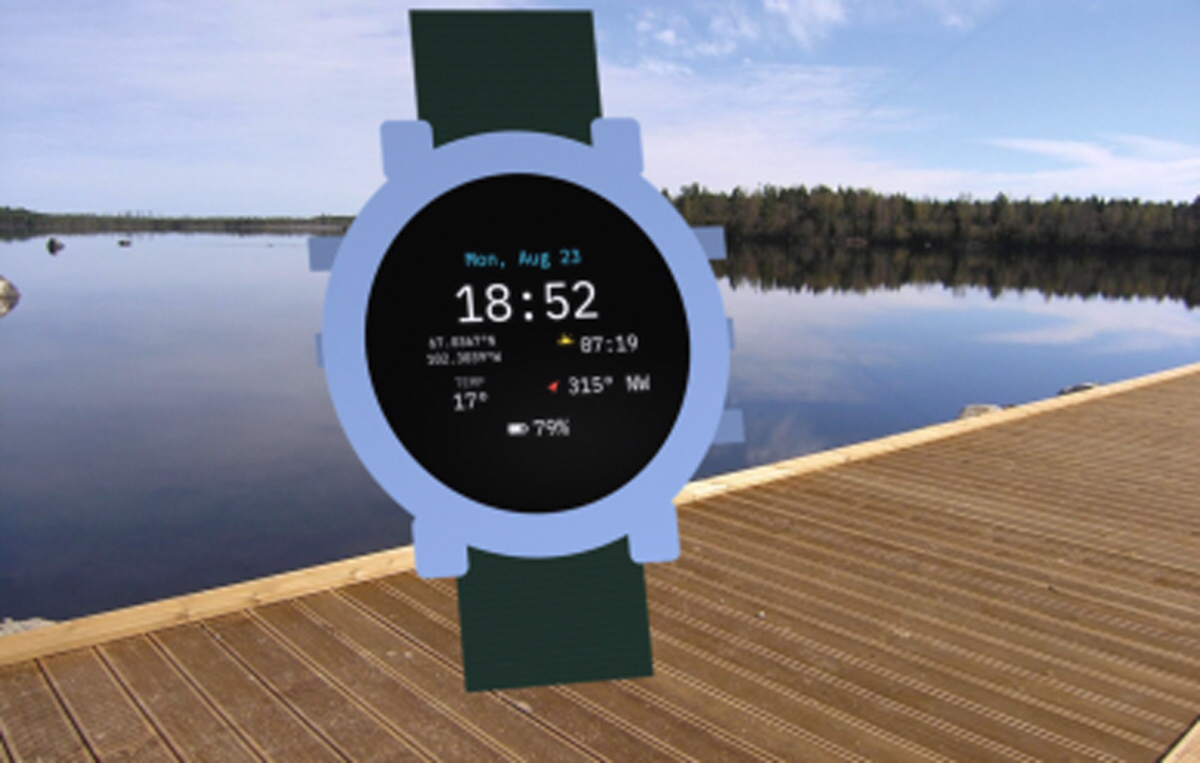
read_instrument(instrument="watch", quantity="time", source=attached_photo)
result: 18:52
